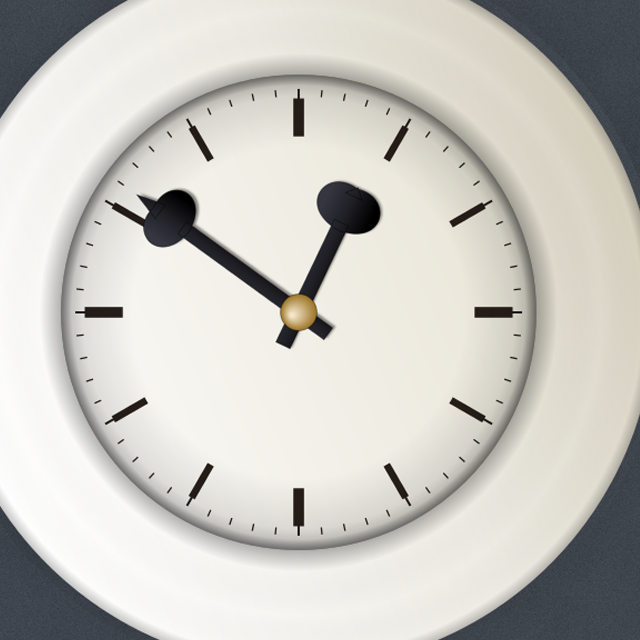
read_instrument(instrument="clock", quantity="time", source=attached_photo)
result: 12:51
